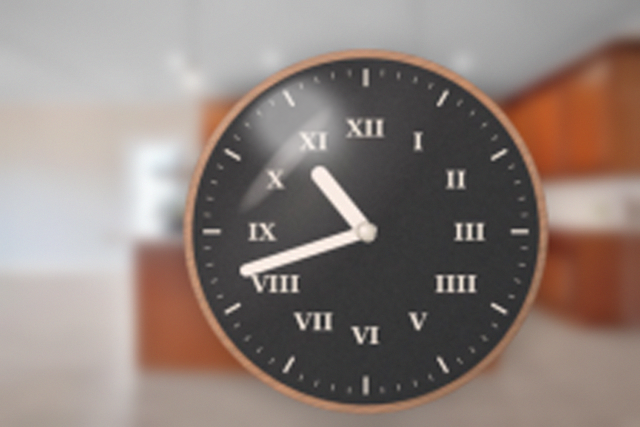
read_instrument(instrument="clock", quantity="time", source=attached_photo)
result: 10:42
